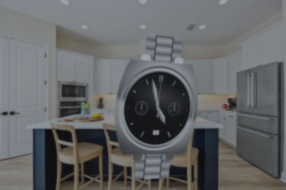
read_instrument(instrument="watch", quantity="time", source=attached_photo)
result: 4:57
